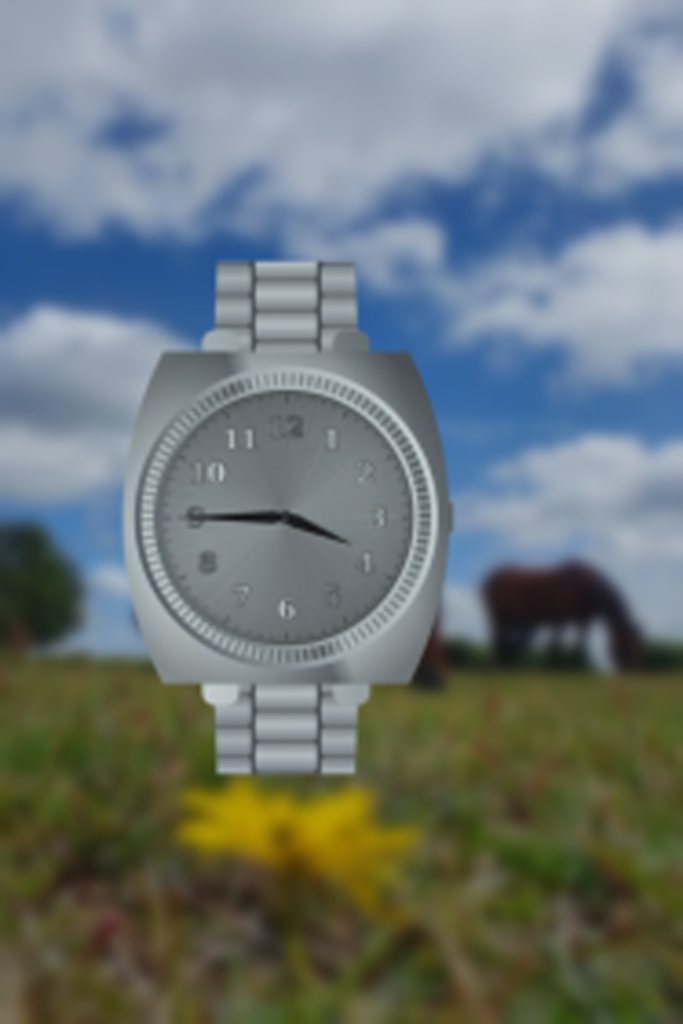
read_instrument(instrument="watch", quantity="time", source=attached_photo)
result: 3:45
